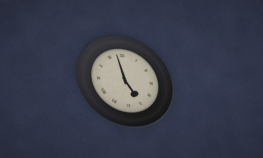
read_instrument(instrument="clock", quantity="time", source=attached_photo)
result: 4:58
